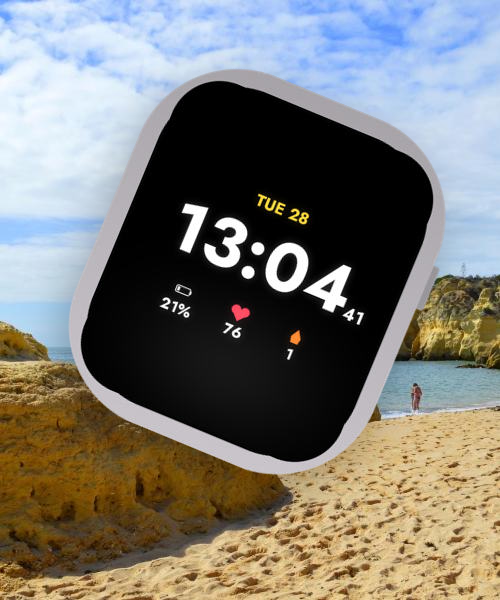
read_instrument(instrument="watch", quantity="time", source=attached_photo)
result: 13:04:41
